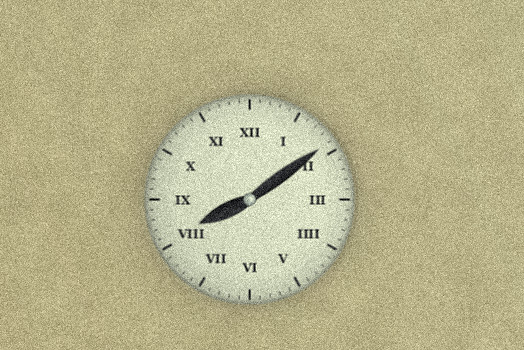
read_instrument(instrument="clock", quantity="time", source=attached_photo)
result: 8:09
